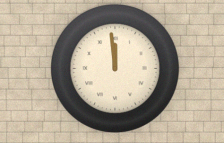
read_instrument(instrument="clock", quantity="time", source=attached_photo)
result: 11:59
